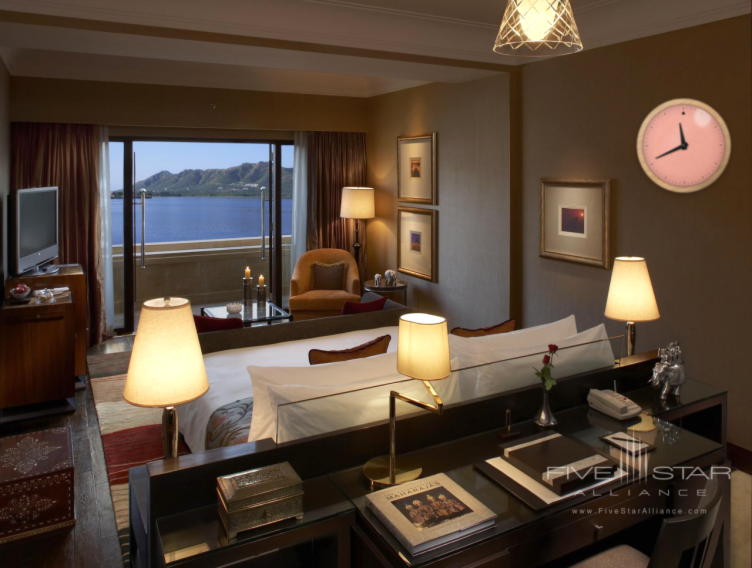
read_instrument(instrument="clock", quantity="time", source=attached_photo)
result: 11:41
